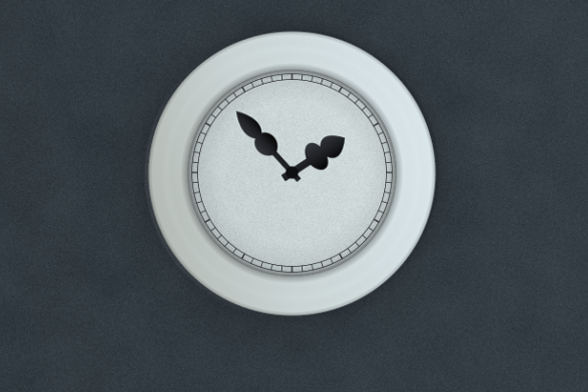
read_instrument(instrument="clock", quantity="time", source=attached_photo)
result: 1:53
